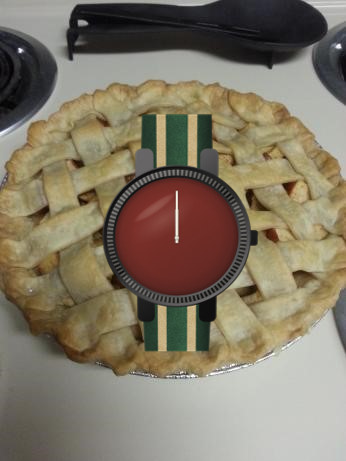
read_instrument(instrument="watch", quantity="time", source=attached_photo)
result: 12:00
